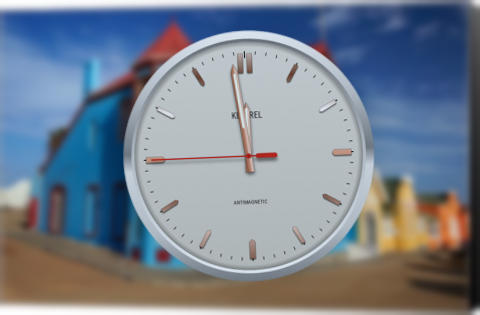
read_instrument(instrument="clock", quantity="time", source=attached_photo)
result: 11:58:45
